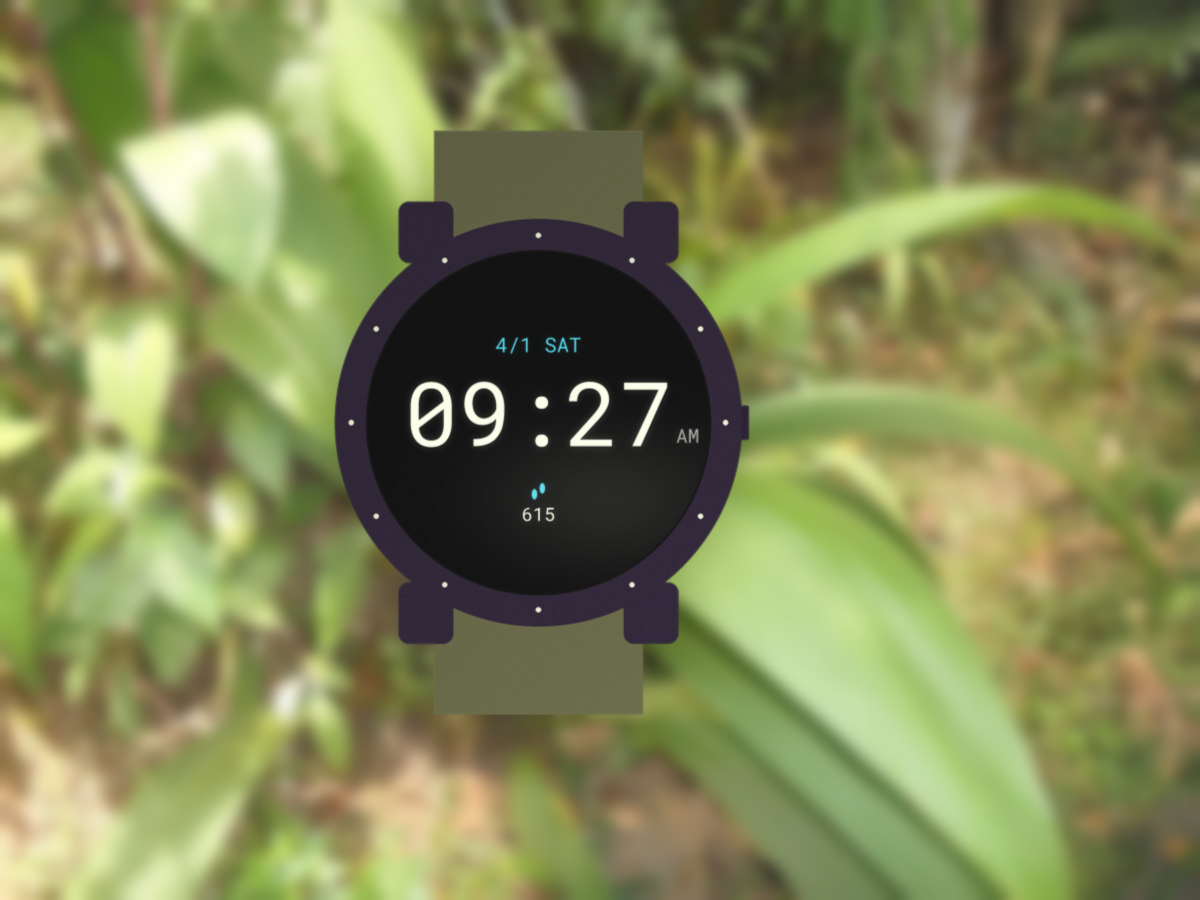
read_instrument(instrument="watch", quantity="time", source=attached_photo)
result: 9:27
